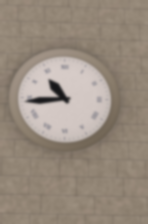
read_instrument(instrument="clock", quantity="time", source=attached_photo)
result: 10:44
